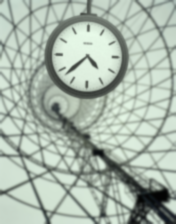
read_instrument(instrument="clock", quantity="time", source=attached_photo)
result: 4:38
